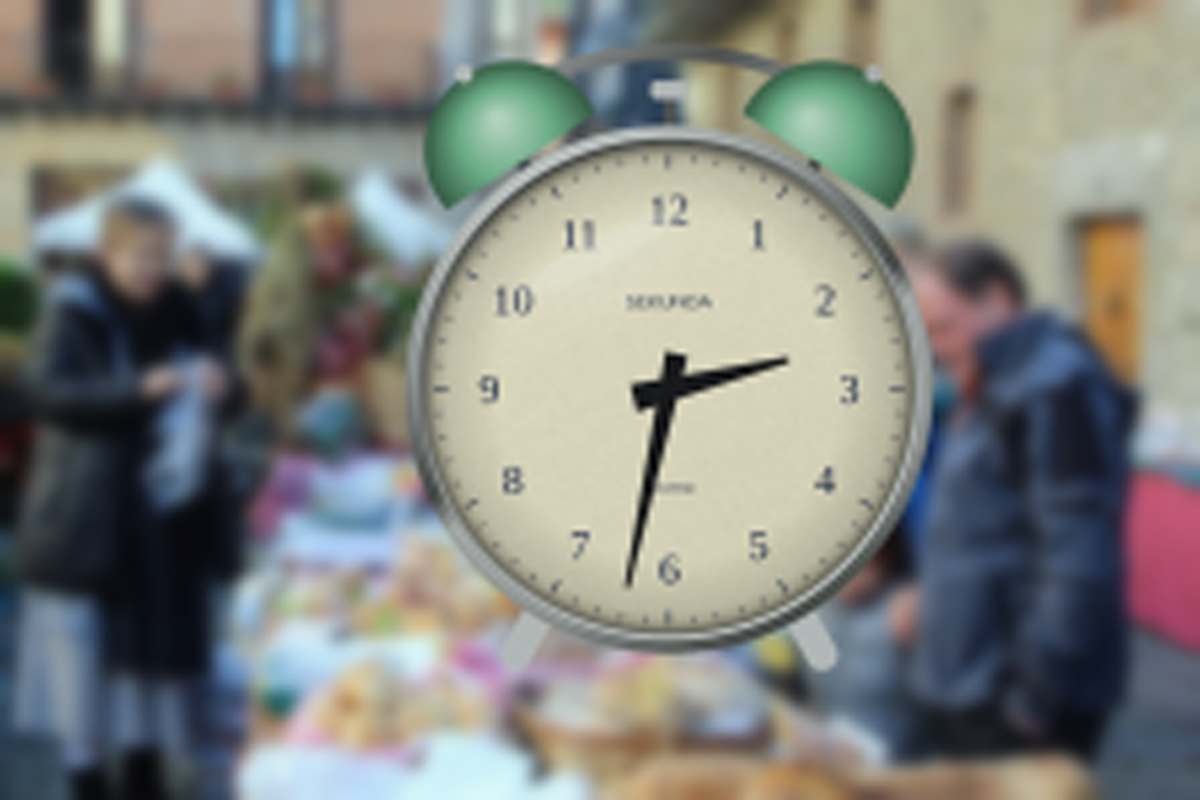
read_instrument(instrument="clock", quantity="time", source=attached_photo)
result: 2:32
